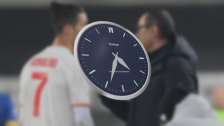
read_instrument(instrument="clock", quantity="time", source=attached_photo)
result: 4:34
